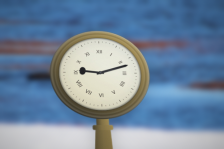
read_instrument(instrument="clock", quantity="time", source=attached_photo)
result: 9:12
